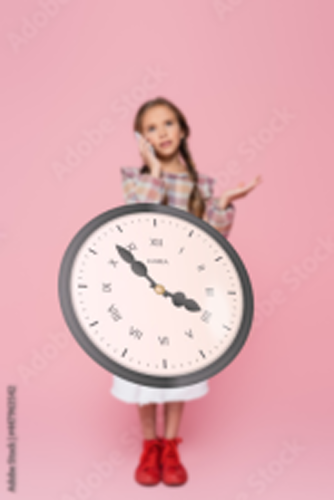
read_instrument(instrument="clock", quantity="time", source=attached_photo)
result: 3:53
